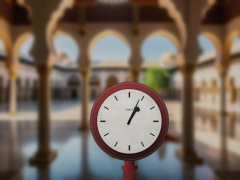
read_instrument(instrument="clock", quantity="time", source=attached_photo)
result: 1:04
